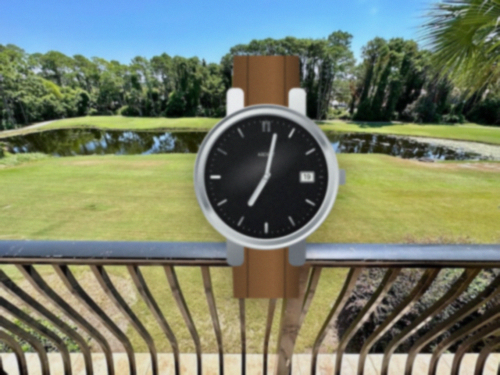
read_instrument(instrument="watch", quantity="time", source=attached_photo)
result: 7:02
